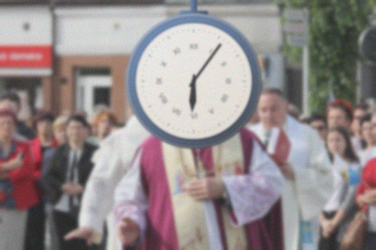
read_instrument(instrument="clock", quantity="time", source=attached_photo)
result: 6:06
